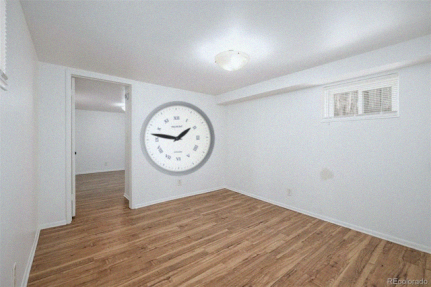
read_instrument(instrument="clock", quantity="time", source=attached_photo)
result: 1:47
